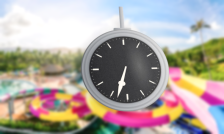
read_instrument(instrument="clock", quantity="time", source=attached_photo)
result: 6:33
